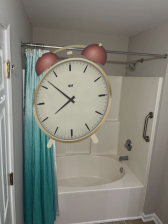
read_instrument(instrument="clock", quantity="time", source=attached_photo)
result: 7:52
